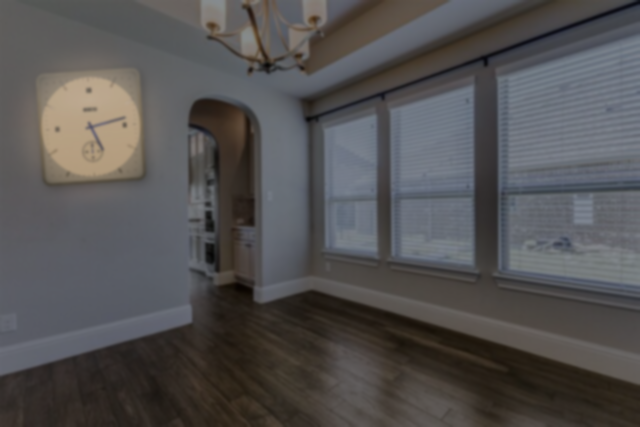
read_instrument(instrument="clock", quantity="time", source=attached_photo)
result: 5:13
